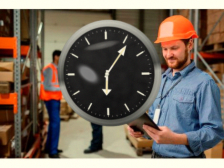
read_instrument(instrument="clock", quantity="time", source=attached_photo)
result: 6:06
